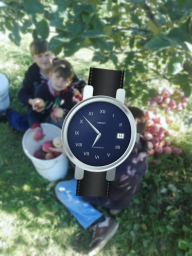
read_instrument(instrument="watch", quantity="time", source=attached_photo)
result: 6:52
